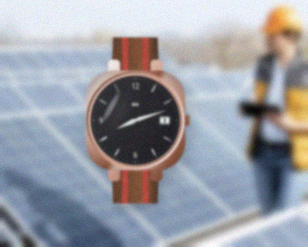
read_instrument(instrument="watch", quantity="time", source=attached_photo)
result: 8:12
